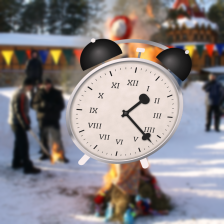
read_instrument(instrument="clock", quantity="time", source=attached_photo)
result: 1:22
